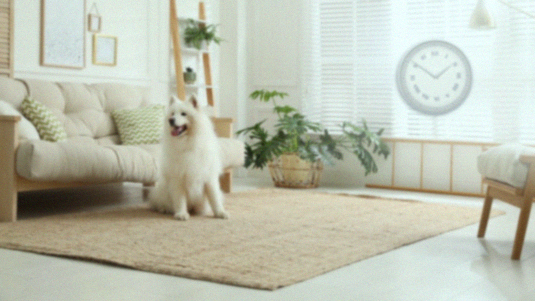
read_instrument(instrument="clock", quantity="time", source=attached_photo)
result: 1:51
